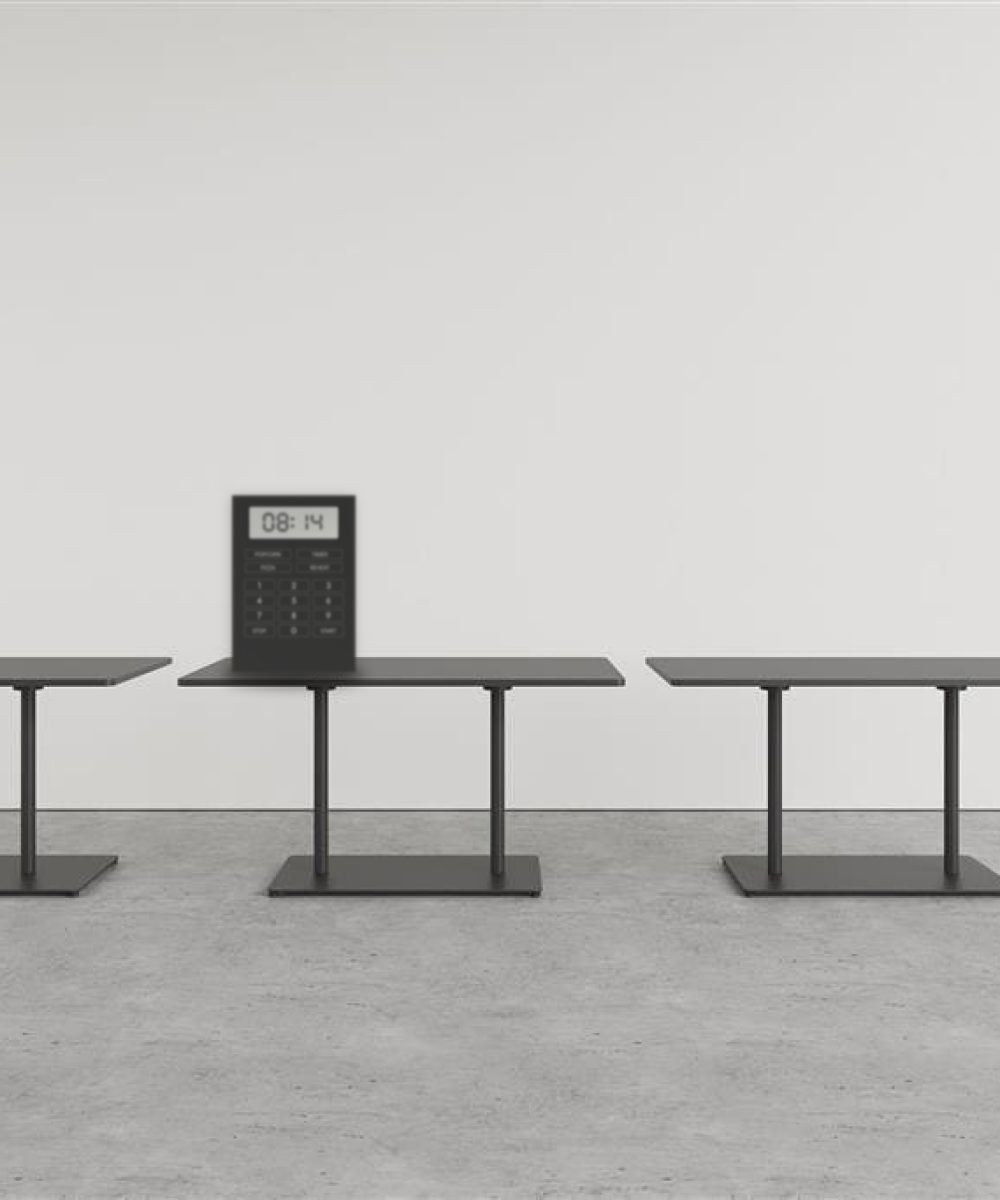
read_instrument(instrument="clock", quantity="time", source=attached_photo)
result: 8:14
